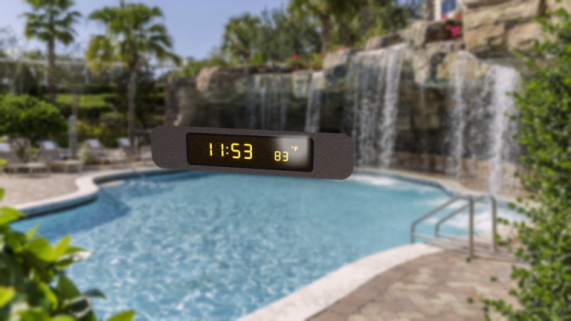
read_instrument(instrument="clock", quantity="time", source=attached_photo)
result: 11:53
